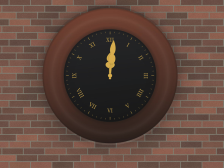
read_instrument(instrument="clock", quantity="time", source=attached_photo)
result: 12:01
